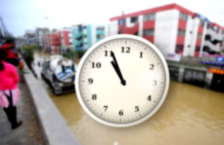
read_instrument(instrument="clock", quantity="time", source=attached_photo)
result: 10:56
